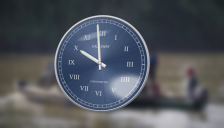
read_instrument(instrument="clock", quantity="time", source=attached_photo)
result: 9:59
